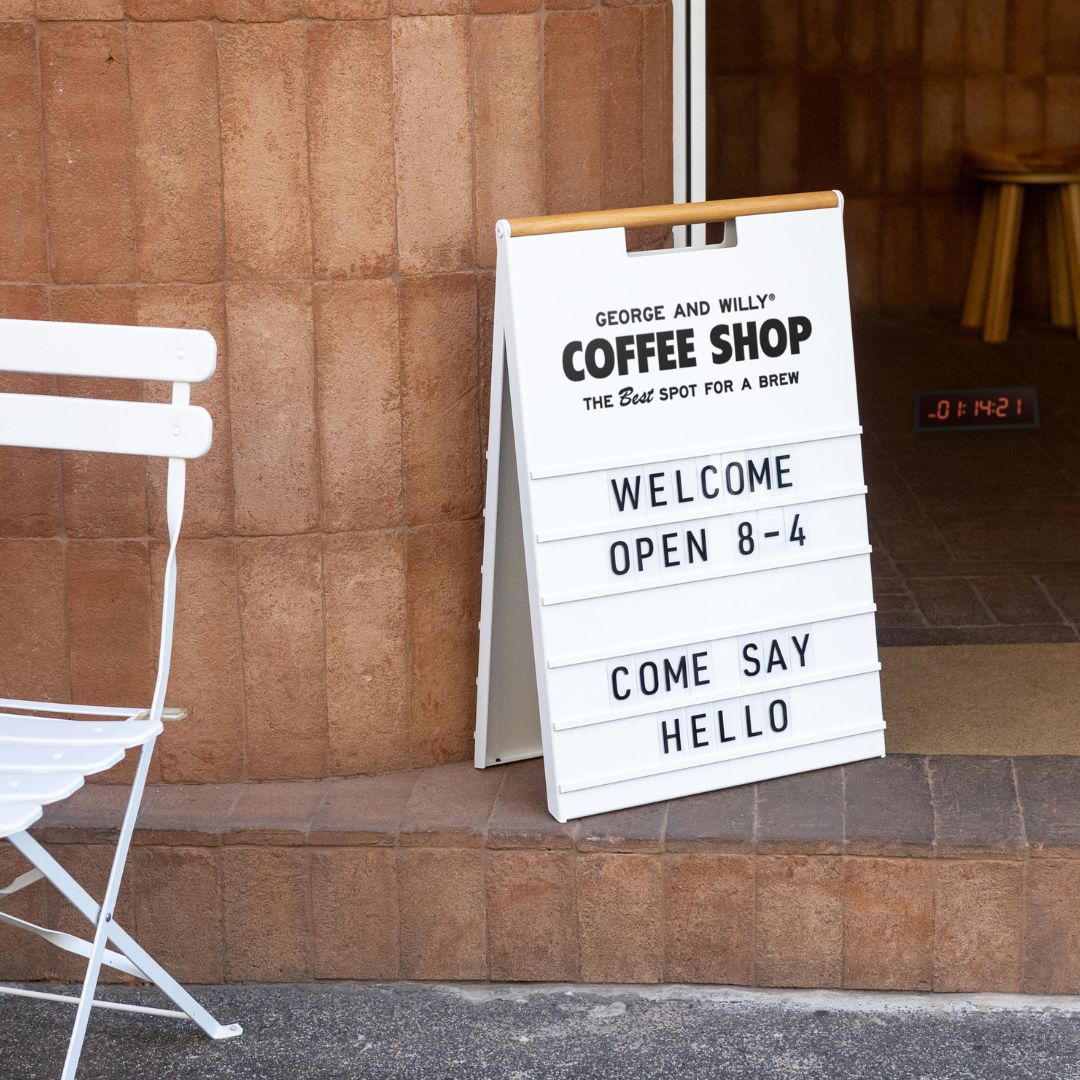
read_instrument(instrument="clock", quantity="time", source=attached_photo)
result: 1:14:21
